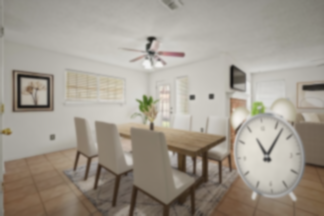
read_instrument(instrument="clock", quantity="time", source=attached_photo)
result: 11:07
